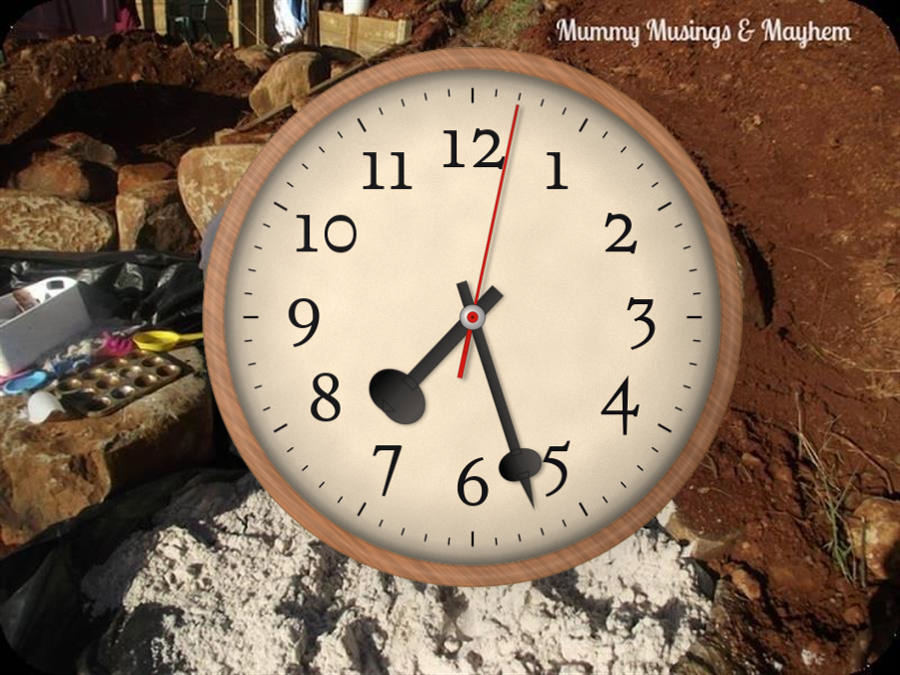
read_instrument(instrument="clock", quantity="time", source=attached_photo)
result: 7:27:02
